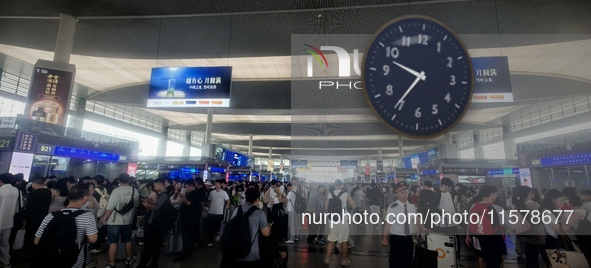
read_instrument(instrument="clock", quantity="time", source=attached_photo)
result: 9:36
